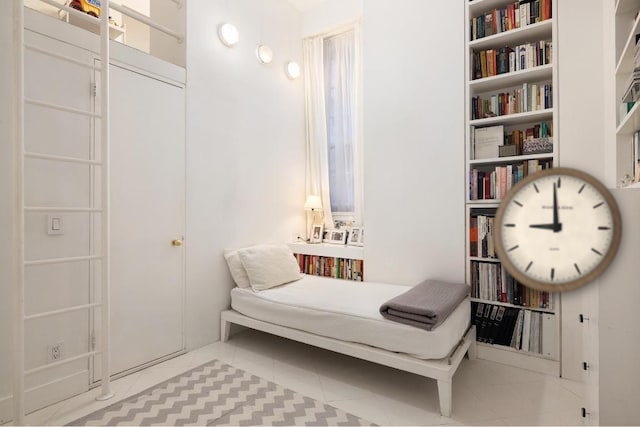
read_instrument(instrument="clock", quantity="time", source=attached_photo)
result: 8:59
